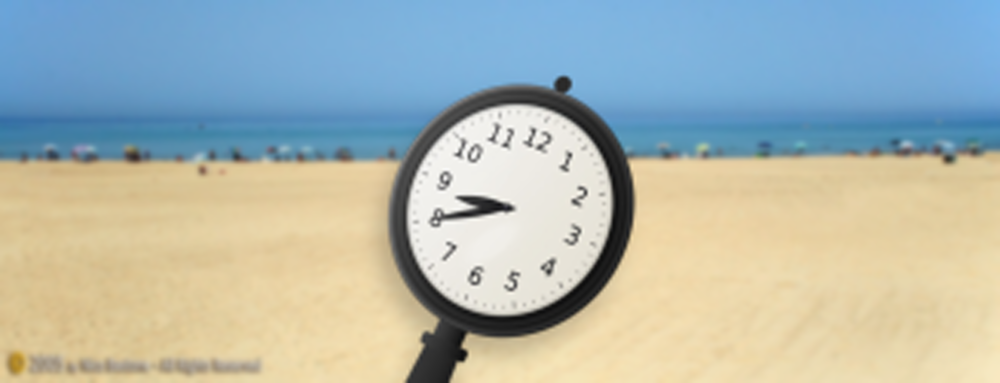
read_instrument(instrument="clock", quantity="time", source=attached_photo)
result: 8:40
